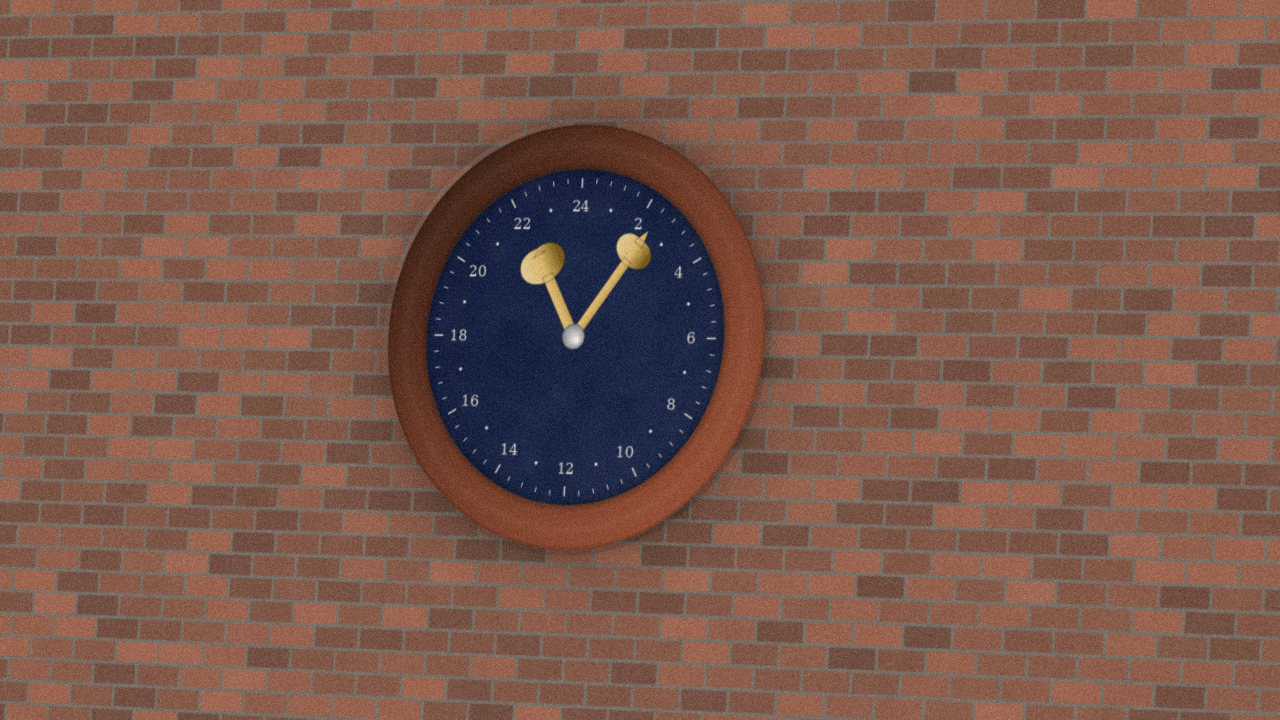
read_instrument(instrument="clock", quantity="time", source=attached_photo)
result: 22:06
